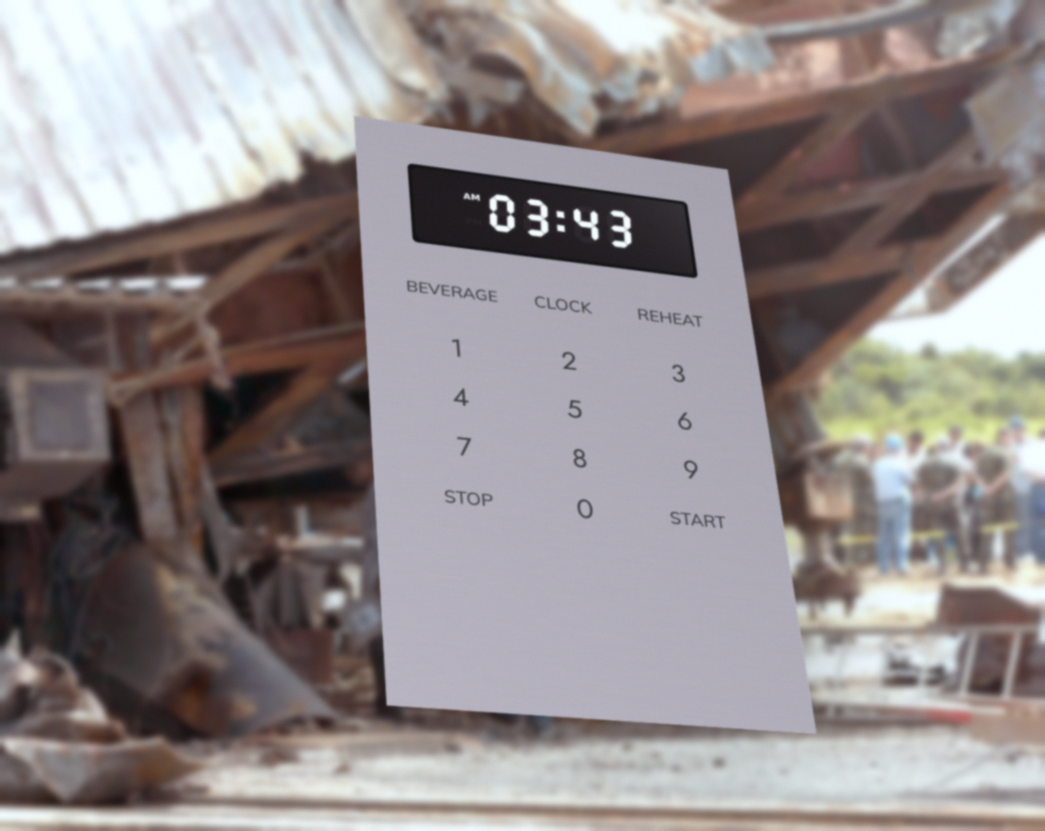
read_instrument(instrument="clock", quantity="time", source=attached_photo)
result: 3:43
